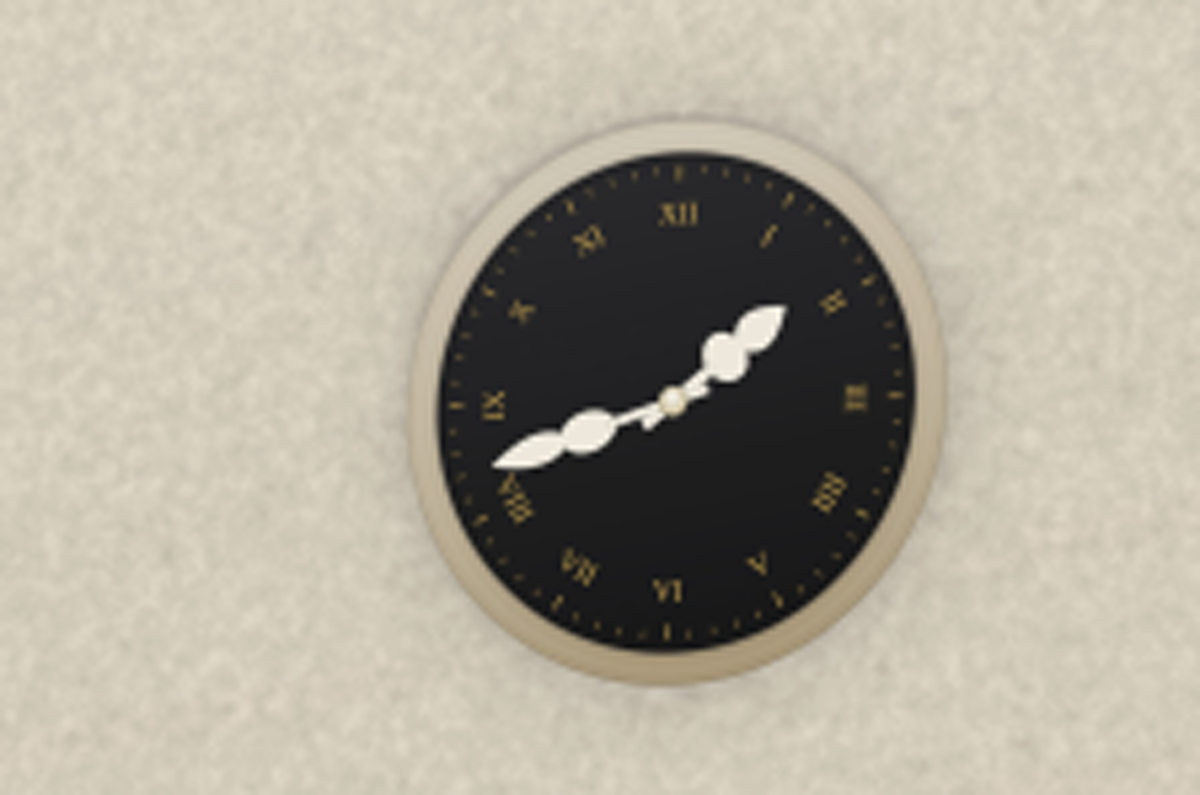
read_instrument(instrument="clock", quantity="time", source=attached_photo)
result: 1:42
